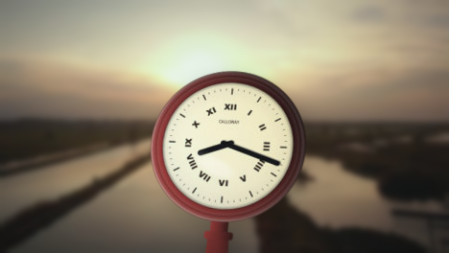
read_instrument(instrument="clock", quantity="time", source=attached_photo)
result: 8:18
